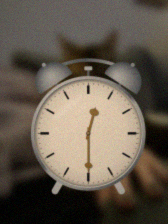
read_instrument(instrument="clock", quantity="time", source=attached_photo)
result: 12:30
